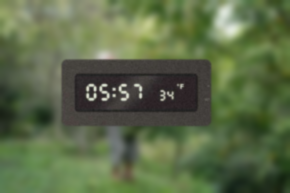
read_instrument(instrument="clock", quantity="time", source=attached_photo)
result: 5:57
